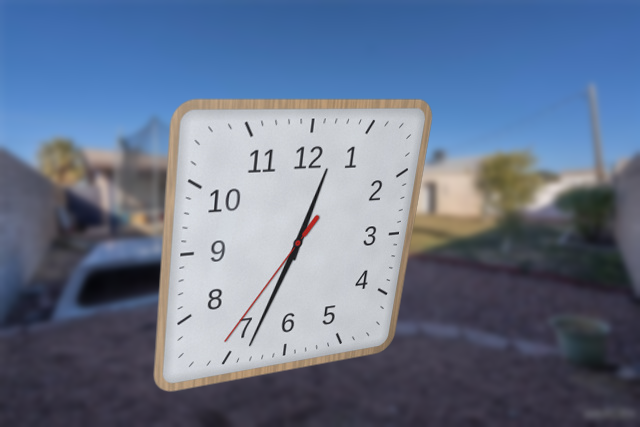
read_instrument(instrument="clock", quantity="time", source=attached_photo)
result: 12:33:36
